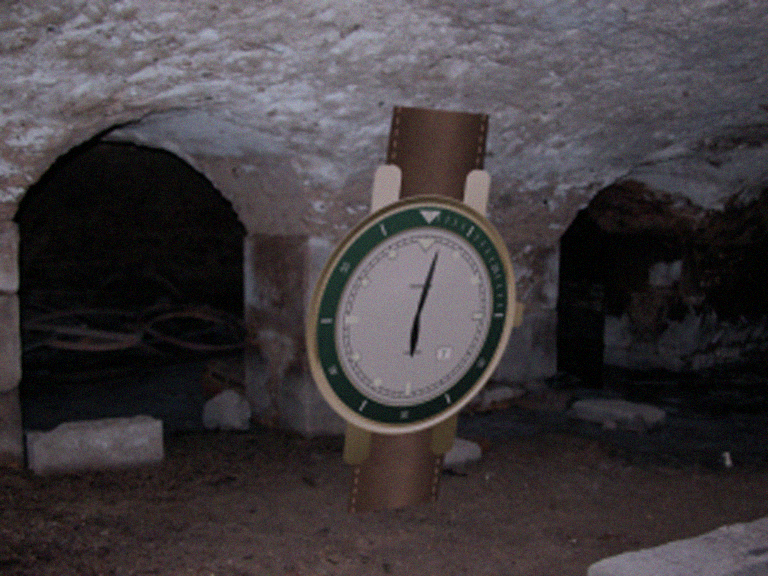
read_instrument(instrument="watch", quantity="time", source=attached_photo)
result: 6:02
